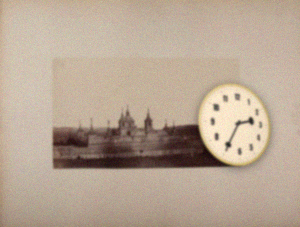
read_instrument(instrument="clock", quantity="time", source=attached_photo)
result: 2:35
